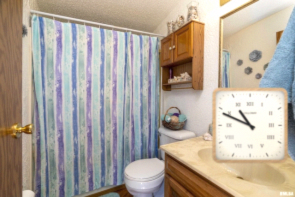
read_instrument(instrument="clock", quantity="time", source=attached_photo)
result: 10:49
